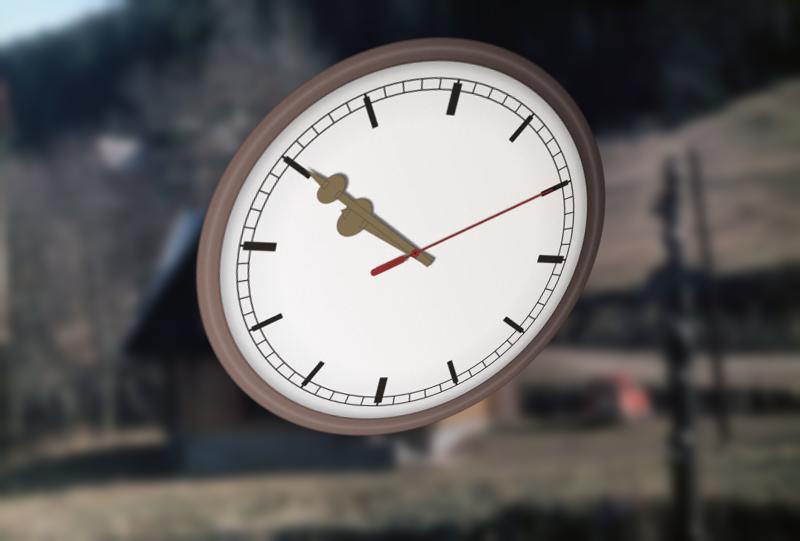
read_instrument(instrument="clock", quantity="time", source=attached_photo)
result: 9:50:10
